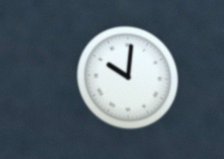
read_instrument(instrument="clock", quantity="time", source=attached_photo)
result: 10:01
